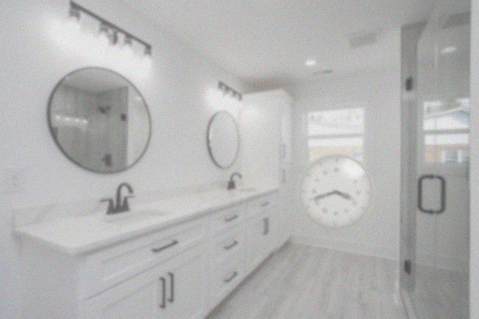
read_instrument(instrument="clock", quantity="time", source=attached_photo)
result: 3:42
